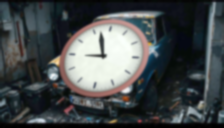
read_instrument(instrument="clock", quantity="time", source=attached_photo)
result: 8:57
